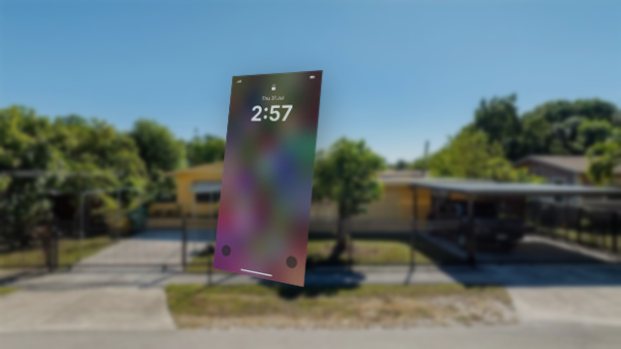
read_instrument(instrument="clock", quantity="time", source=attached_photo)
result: 2:57
